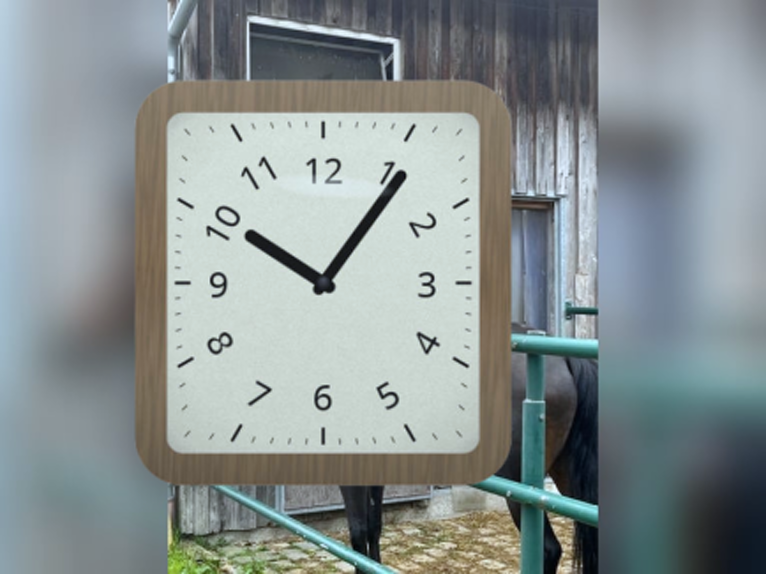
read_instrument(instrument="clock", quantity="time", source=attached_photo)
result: 10:06
